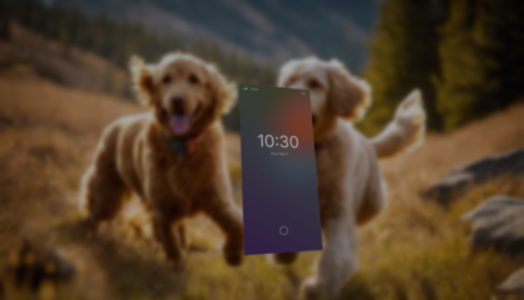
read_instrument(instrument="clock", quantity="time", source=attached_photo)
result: 10:30
